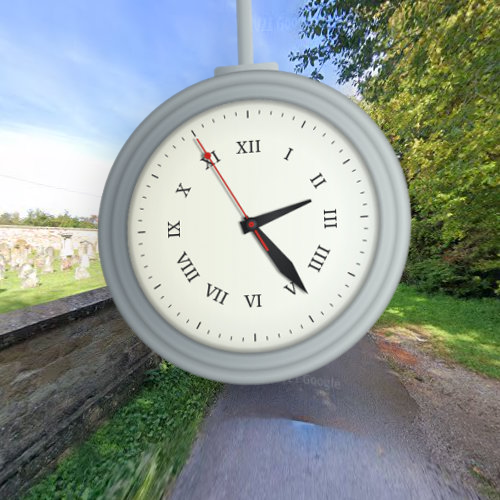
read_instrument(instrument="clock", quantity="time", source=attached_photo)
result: 2:23:55
